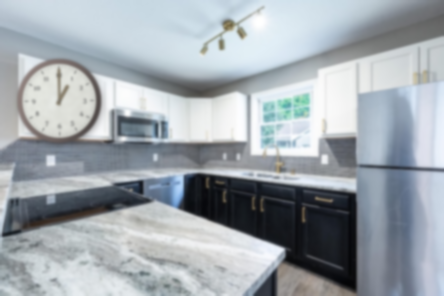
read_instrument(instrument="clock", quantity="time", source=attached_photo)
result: 1:00
